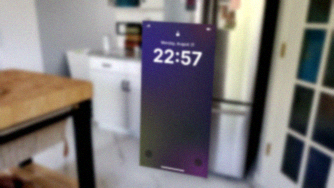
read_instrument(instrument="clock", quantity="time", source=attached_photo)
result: 22:57
